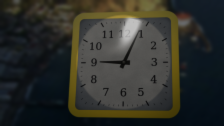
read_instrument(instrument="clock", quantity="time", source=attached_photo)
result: 9:04
